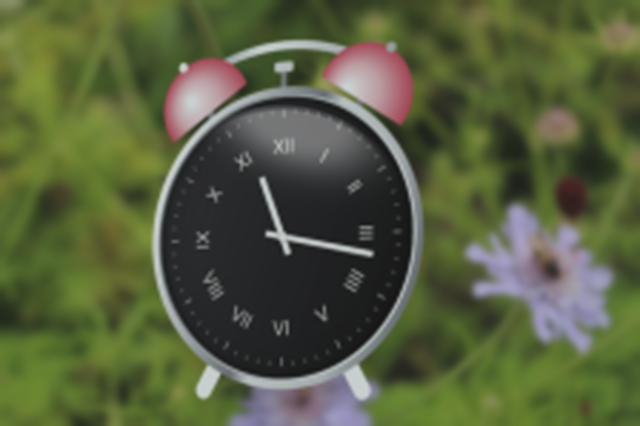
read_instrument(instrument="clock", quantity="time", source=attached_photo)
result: 11:17
